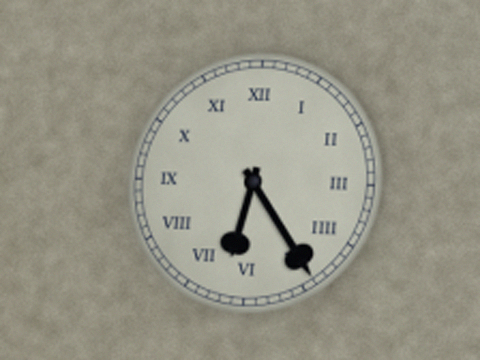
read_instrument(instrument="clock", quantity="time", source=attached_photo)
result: 6:24
